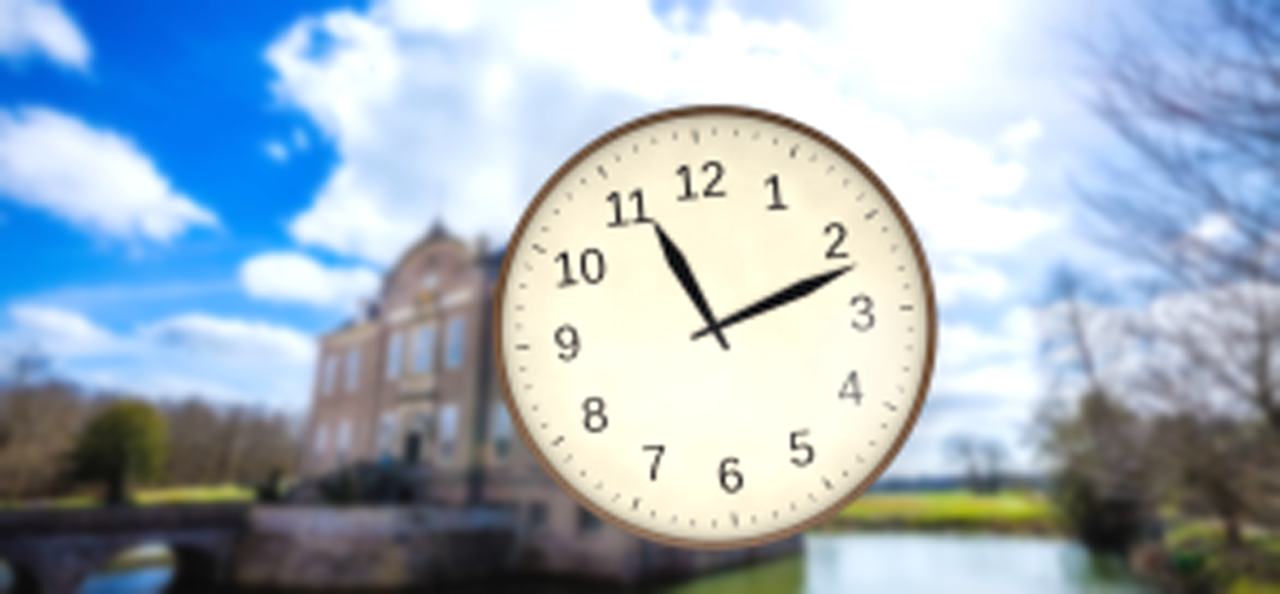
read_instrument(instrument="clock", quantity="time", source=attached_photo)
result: 11:12
